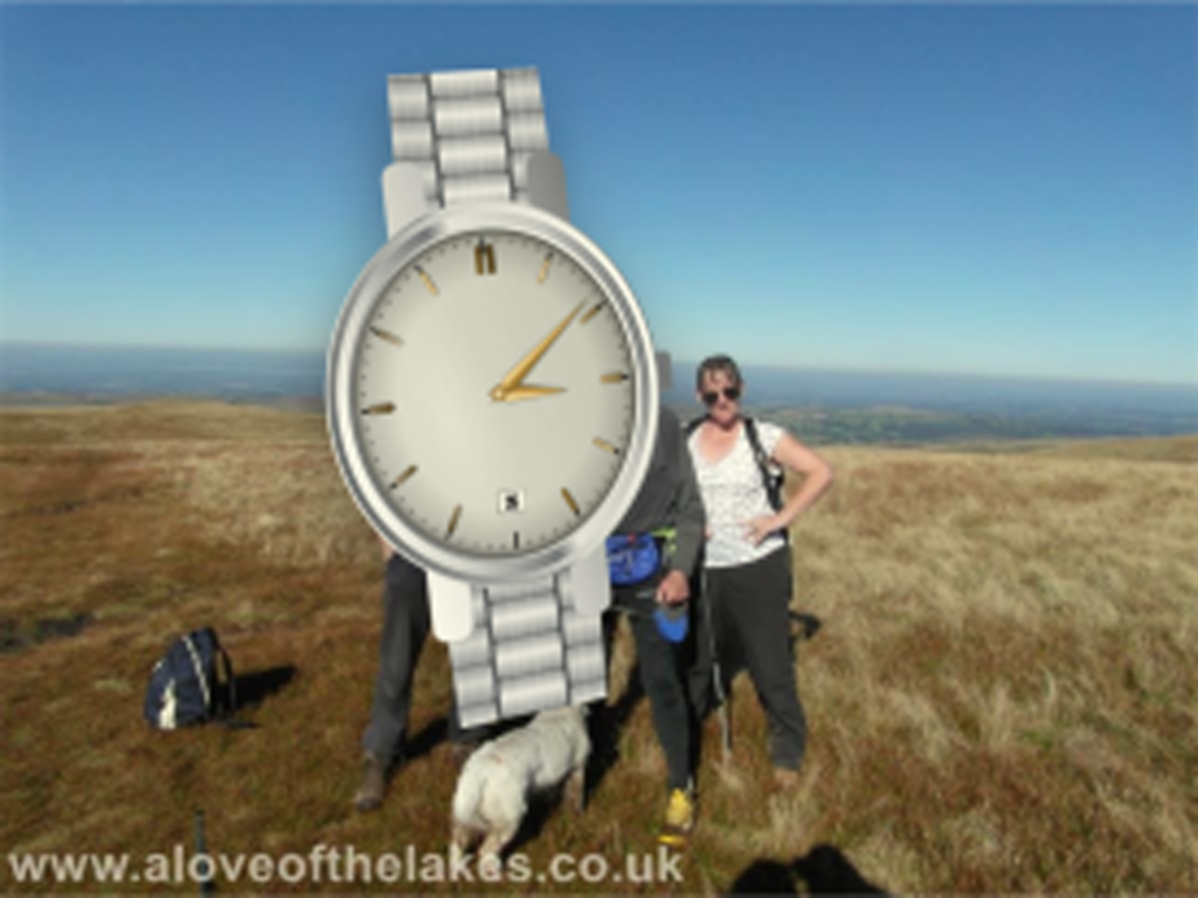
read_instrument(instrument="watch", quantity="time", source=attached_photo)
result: 3:09
